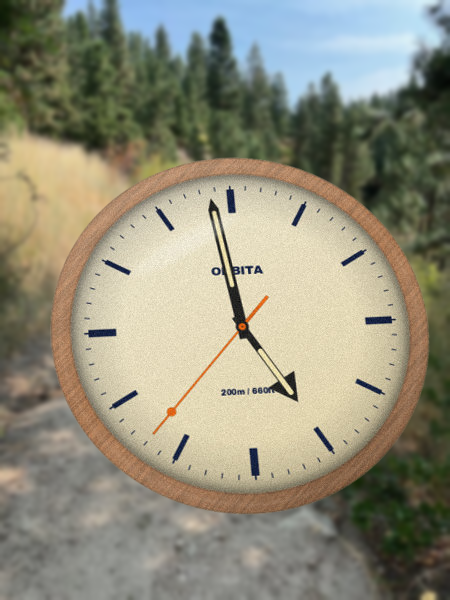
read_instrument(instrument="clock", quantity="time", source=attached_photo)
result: 4:58:37
